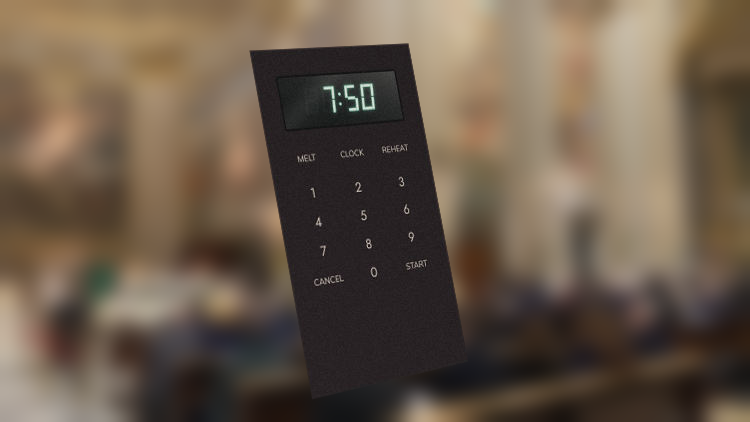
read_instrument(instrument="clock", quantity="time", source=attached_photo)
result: 7:50
